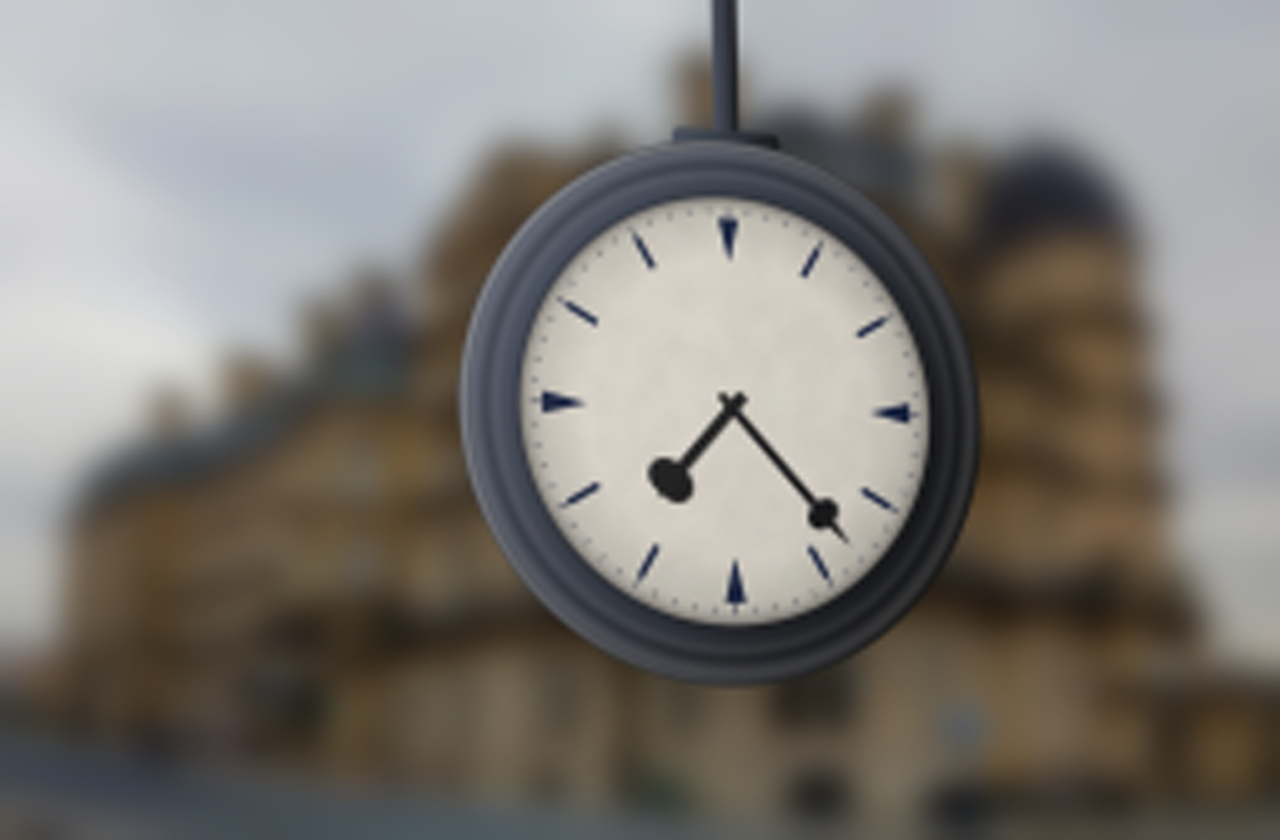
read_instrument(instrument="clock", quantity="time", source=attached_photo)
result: 7:23
